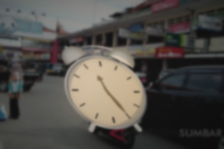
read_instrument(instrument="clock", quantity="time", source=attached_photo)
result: 11:25
